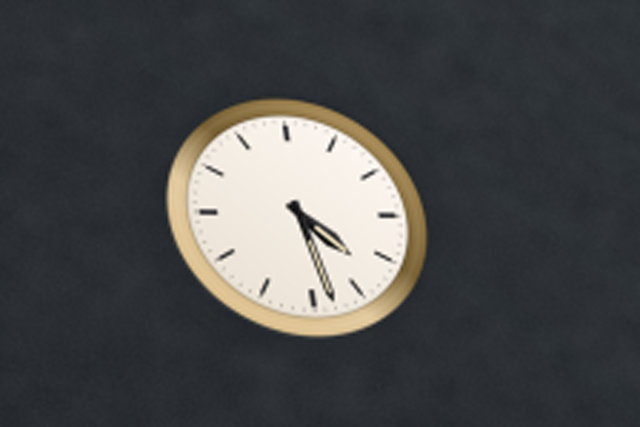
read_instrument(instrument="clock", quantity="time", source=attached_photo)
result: 4:28
